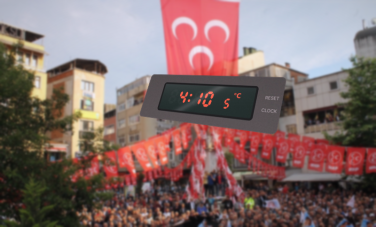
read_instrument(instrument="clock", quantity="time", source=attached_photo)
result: 4:10
